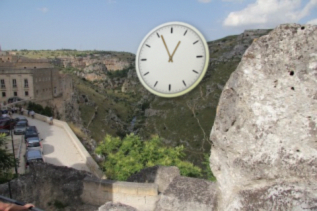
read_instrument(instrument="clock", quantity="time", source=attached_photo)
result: 12:56
